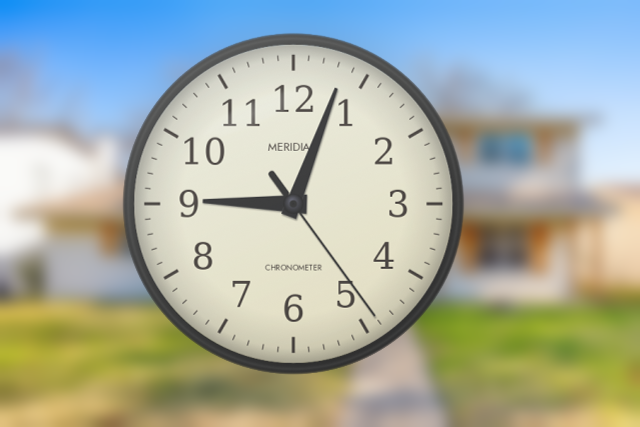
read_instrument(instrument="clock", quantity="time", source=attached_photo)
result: 9:03:24
